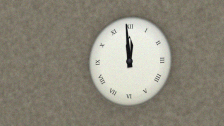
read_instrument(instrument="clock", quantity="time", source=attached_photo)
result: 11:59
